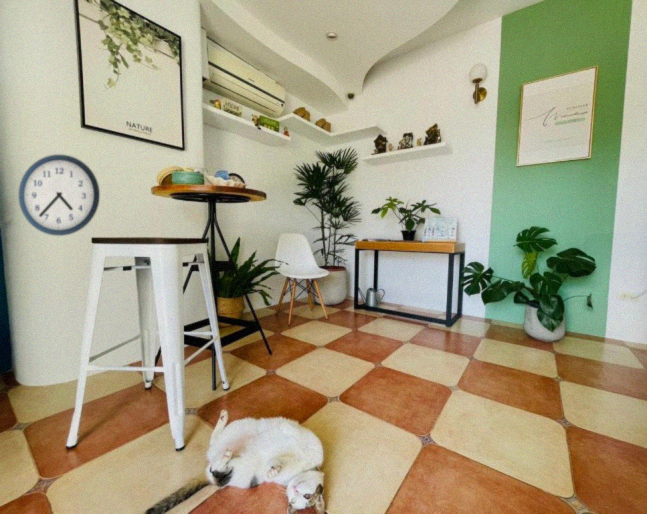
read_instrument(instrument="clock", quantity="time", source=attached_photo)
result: 4:37
